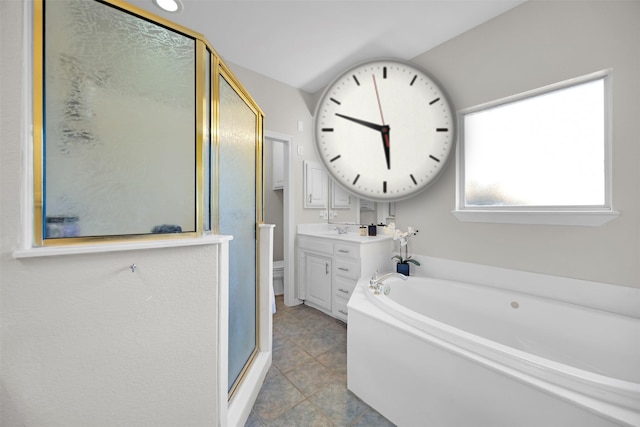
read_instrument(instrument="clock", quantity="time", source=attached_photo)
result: 5:47:58
